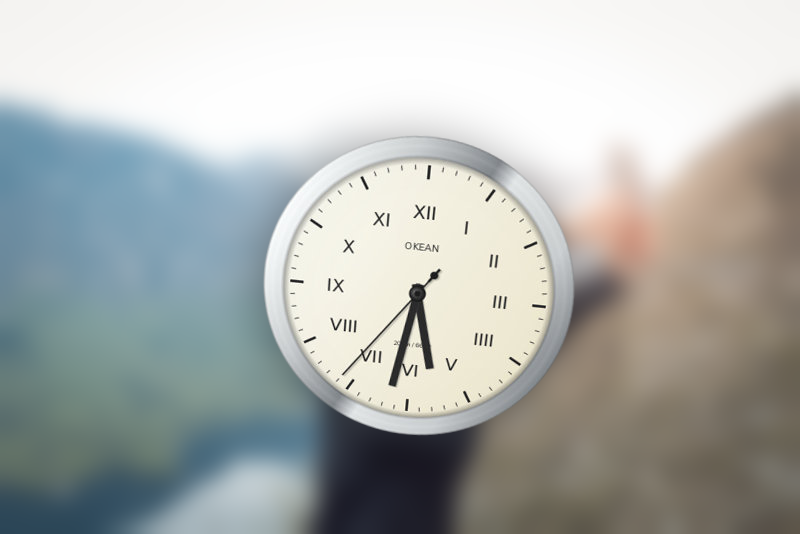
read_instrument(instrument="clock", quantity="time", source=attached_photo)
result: 5:31:36
